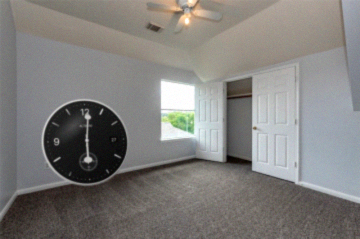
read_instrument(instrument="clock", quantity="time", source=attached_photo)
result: 6:01
